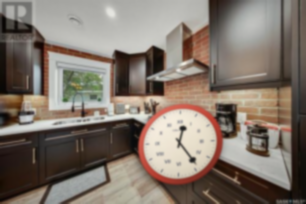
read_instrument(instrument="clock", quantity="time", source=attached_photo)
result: 12:24
